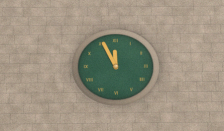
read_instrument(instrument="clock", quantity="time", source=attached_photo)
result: 11:56
